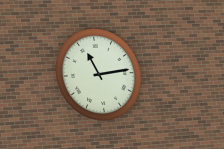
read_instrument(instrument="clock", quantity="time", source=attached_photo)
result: 11:14
